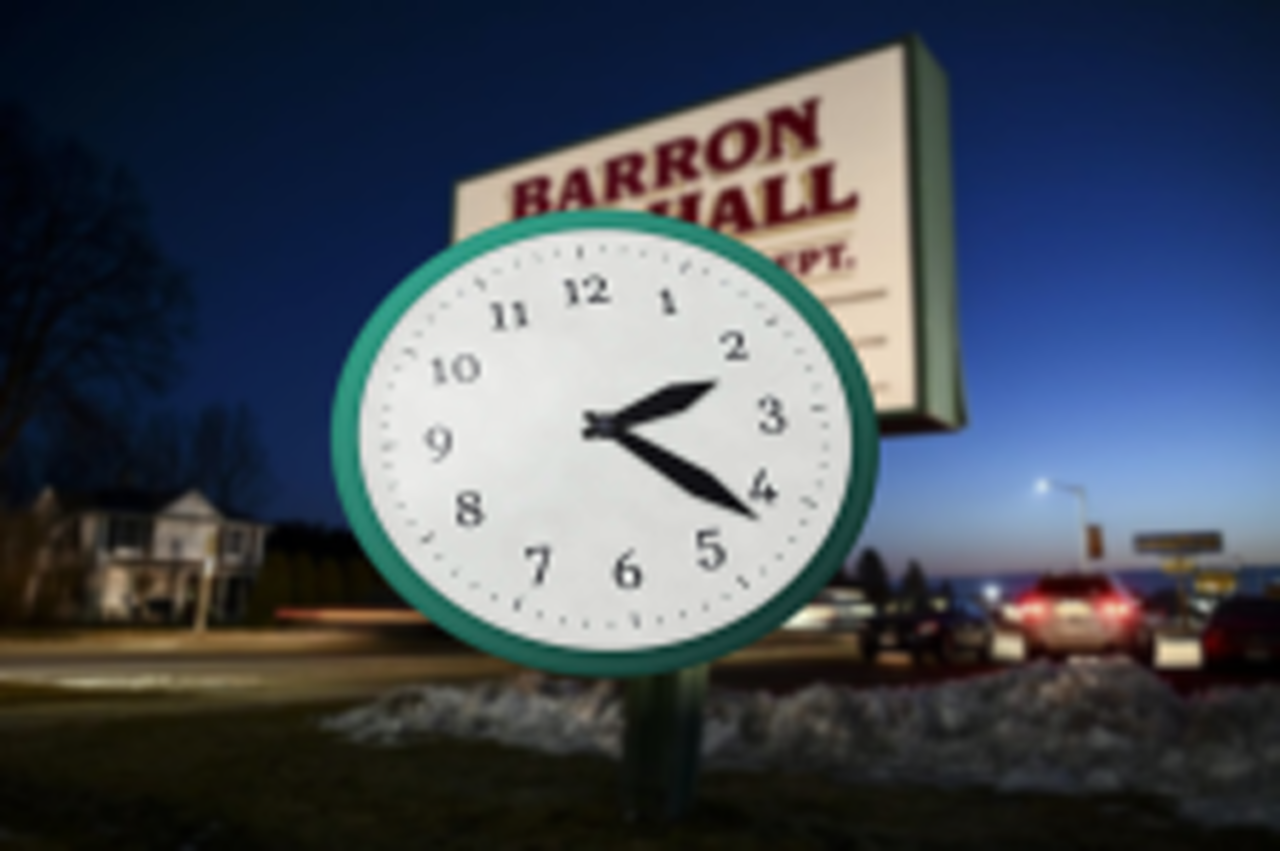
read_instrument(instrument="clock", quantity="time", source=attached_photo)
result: 2:22
